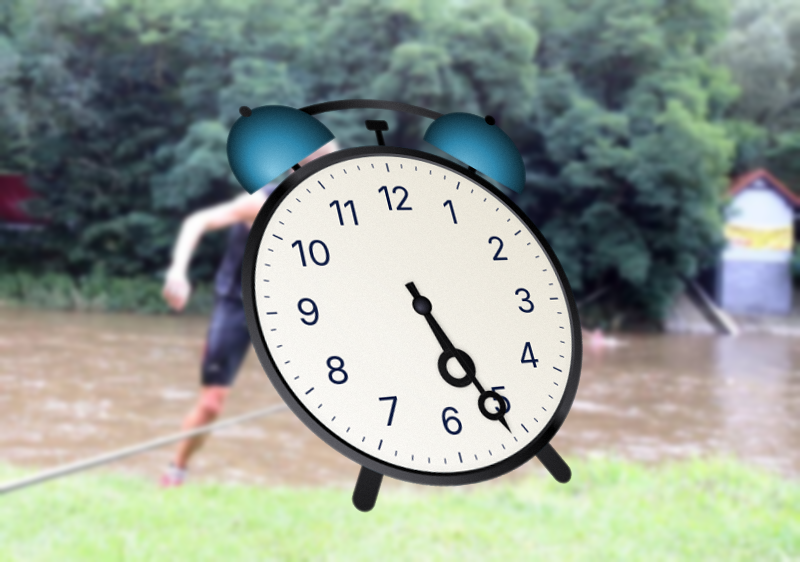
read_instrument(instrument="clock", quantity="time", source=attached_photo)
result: 5:26
